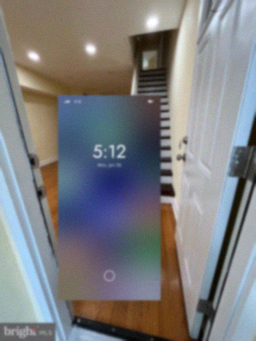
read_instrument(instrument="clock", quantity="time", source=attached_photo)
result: 5:12
